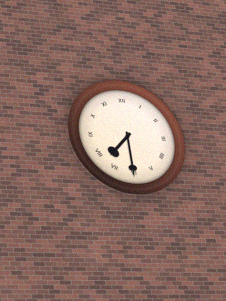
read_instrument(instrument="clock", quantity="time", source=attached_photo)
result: 7:30
